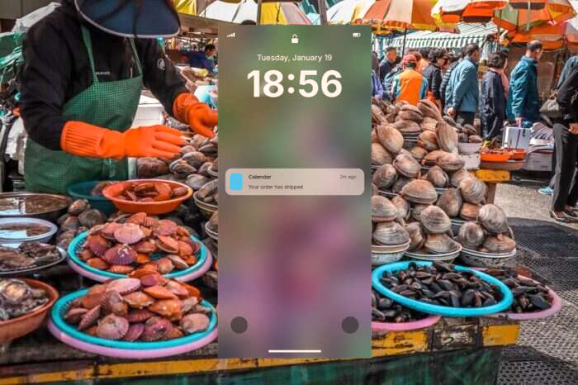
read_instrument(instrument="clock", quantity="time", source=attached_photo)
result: 18:56
